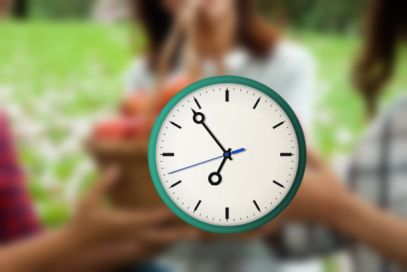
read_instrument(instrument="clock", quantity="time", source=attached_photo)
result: 6:53:42
